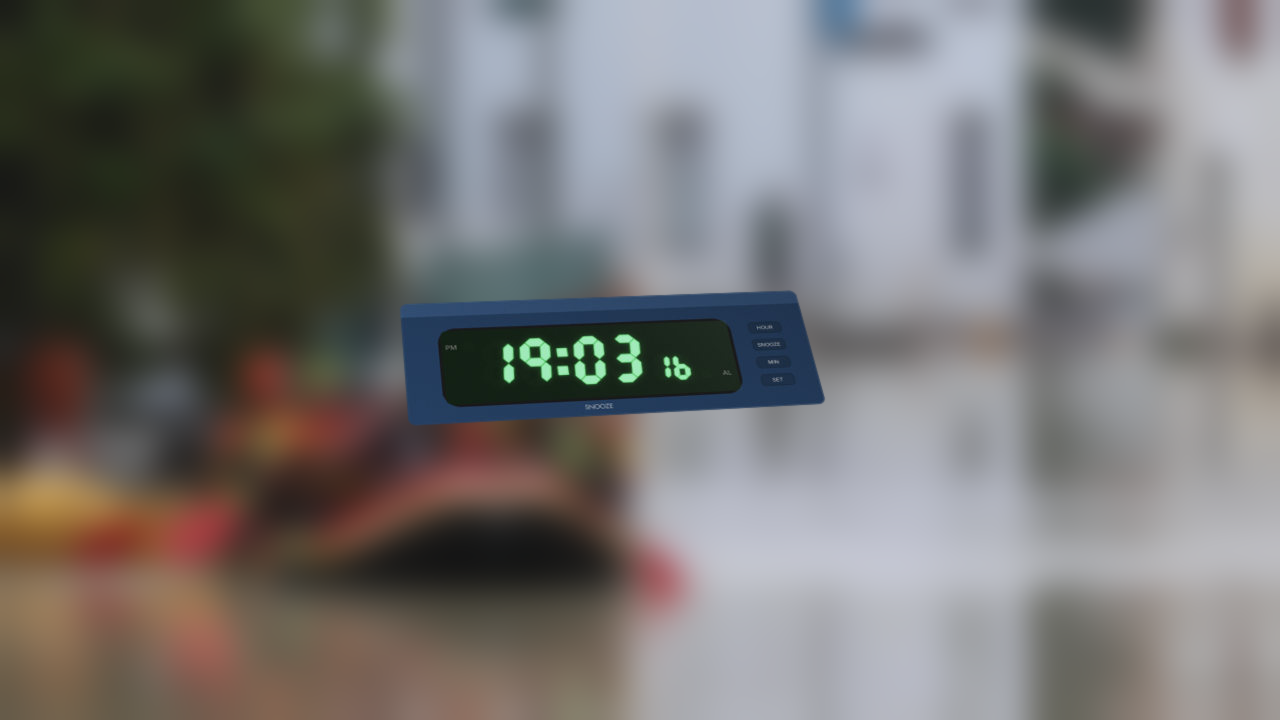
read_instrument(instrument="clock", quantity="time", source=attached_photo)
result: 19:03:16
